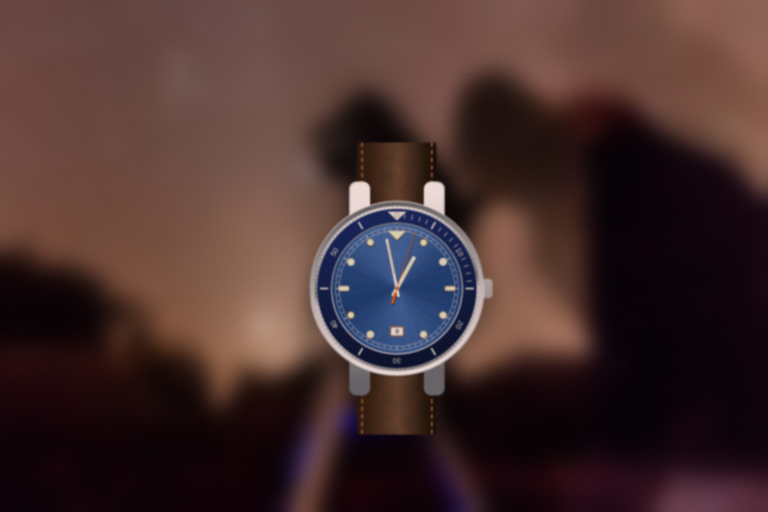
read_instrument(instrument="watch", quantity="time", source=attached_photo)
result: 12:58:03
